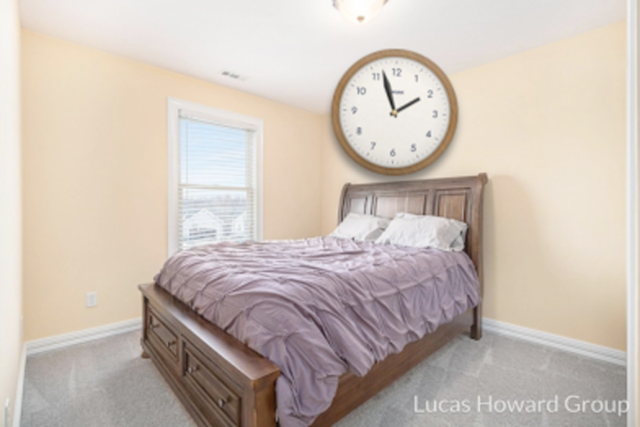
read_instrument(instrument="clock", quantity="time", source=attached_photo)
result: 1:57
